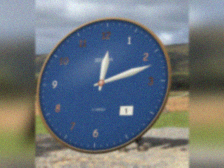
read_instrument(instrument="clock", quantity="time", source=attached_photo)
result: 12:12
